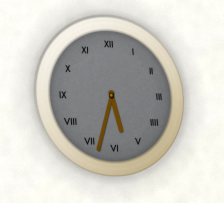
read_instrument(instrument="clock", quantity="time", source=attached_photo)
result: 5:33
